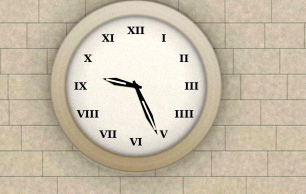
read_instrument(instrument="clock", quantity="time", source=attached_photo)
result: 9:26
